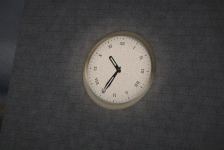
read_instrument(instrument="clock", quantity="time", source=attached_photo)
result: 10:35
